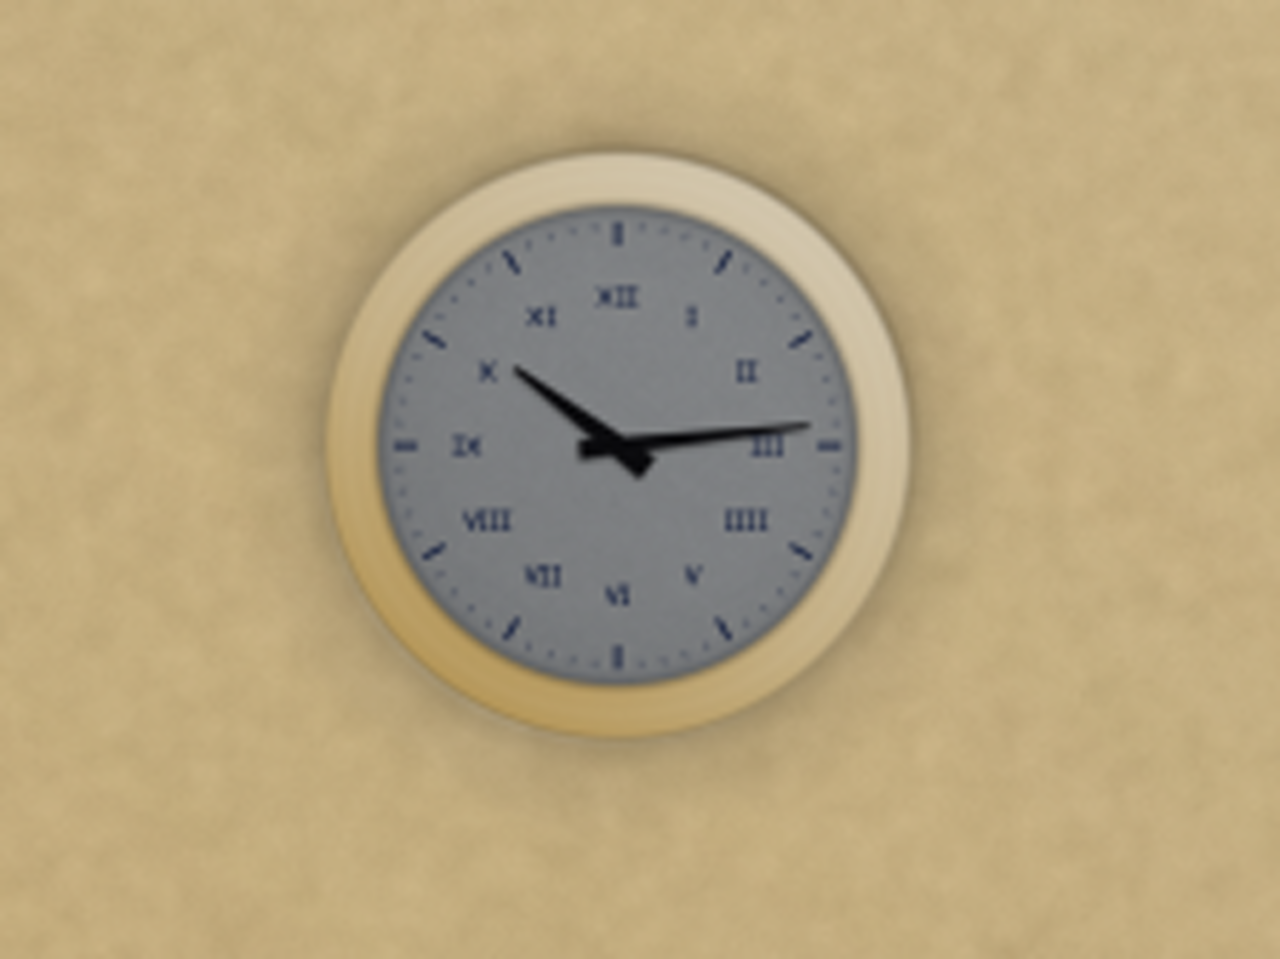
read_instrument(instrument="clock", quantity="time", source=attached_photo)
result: 10:14
